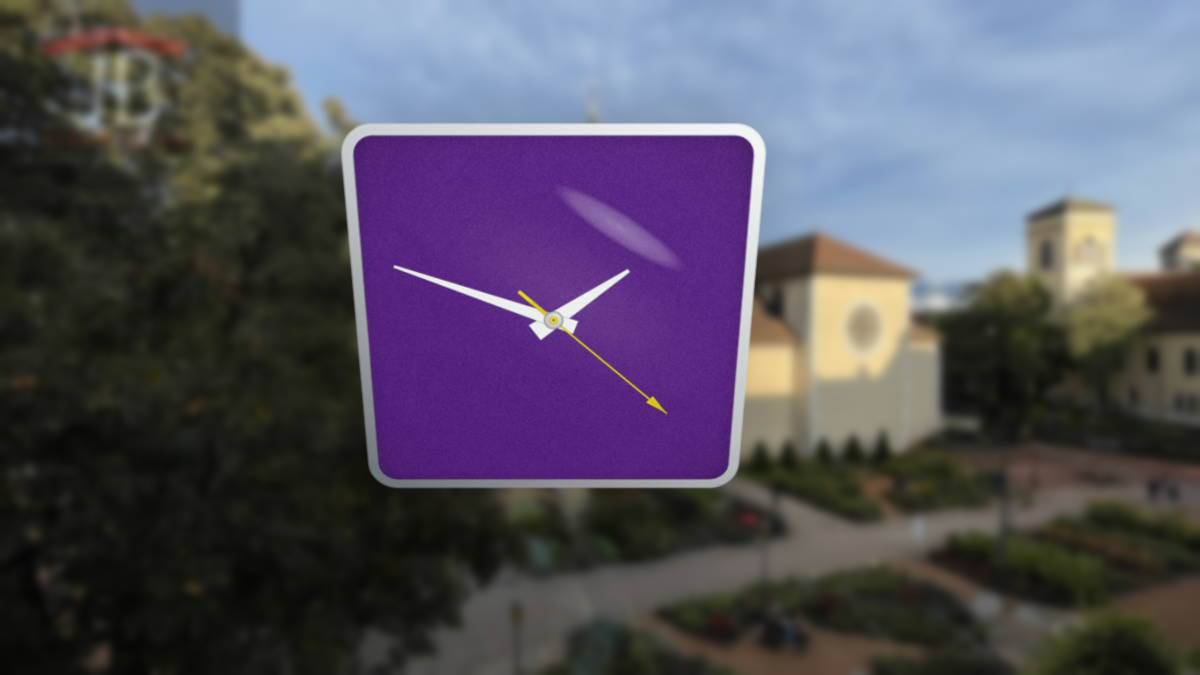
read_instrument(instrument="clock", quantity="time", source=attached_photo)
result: 1:48:22
